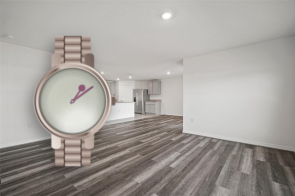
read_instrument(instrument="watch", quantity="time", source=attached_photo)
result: 1:09
